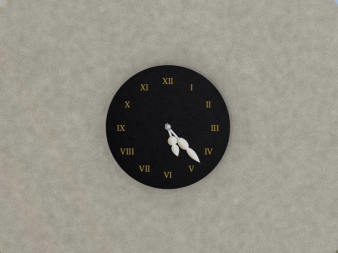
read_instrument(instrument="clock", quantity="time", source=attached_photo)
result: 5:23
